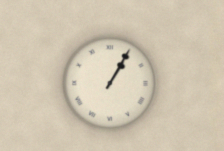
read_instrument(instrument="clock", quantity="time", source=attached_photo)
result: 1:05
